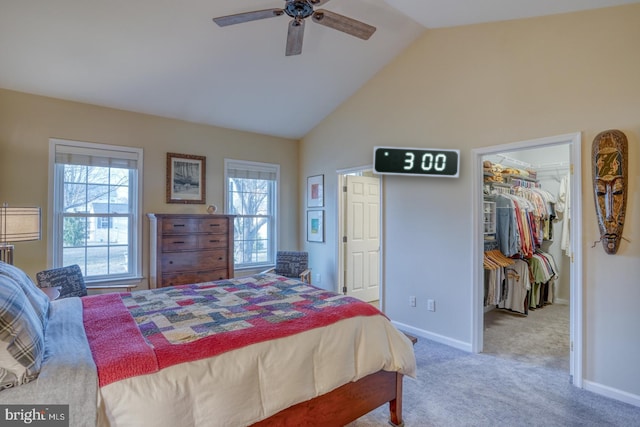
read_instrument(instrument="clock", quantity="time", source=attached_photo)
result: 3:00
